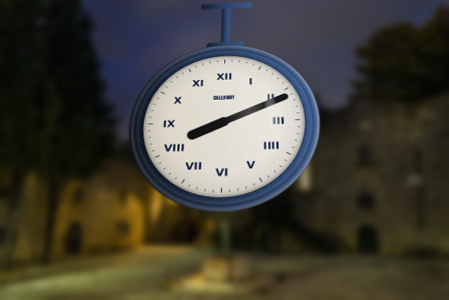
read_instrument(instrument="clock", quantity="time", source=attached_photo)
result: 8:11
